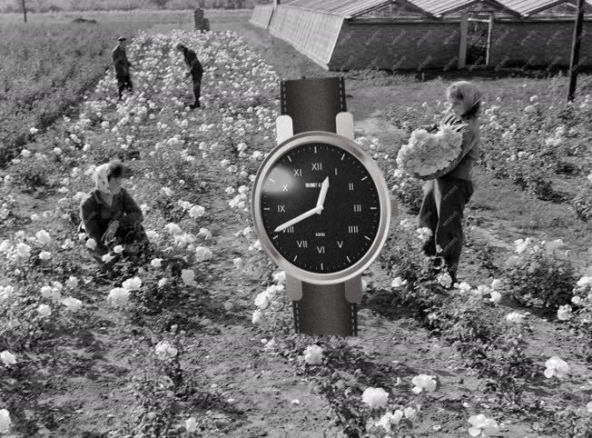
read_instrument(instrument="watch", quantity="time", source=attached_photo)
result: 12:41
